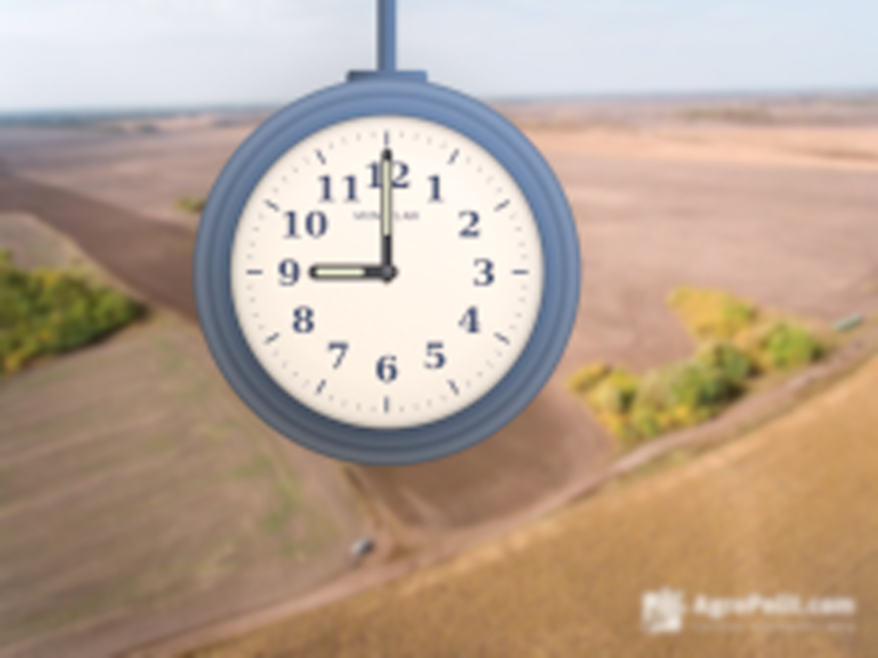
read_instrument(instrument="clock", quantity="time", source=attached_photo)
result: 9:00
